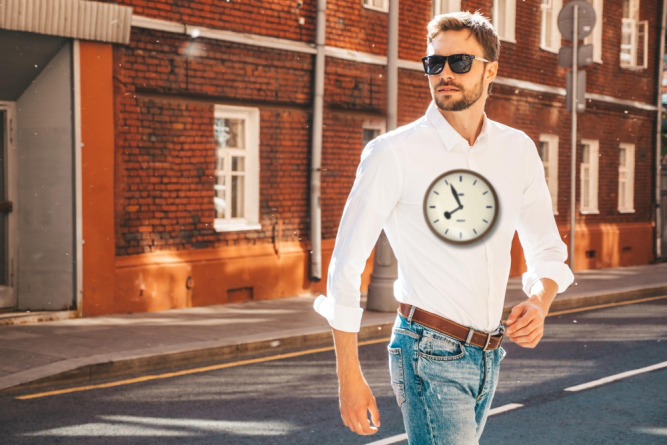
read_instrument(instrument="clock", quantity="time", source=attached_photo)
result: 7:56
